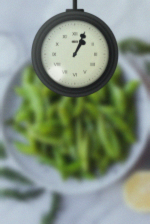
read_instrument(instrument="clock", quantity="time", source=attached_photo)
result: 1:04
